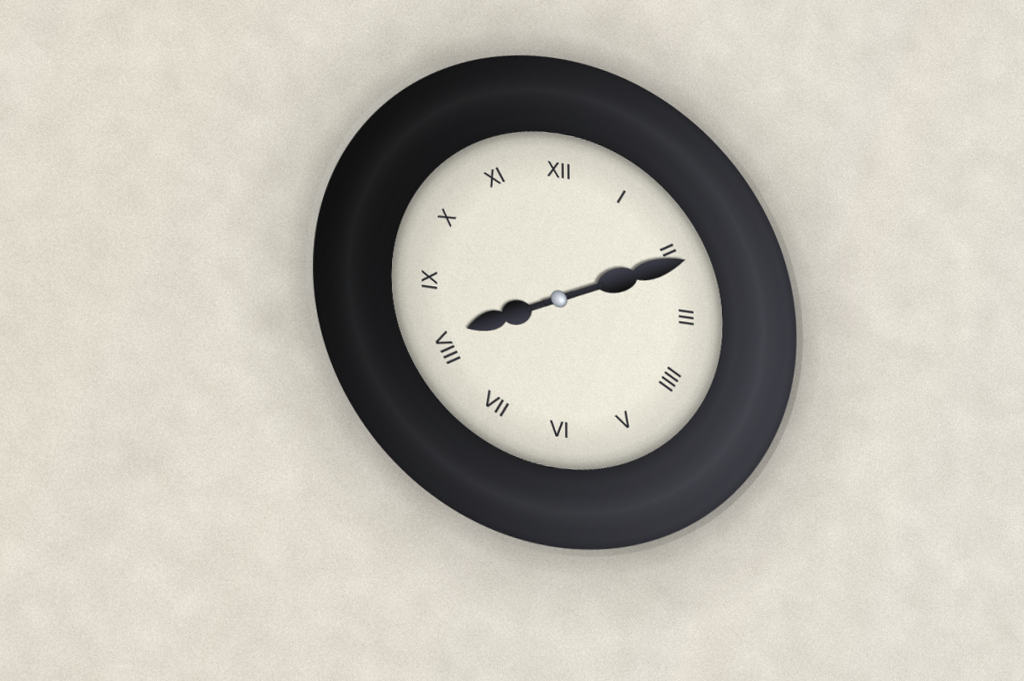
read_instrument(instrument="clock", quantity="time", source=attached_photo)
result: 8:11
